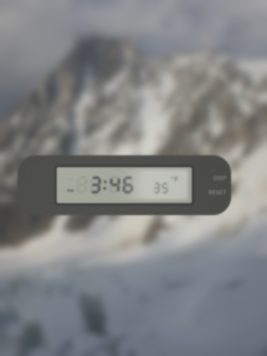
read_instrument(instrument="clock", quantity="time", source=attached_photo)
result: 3:46
